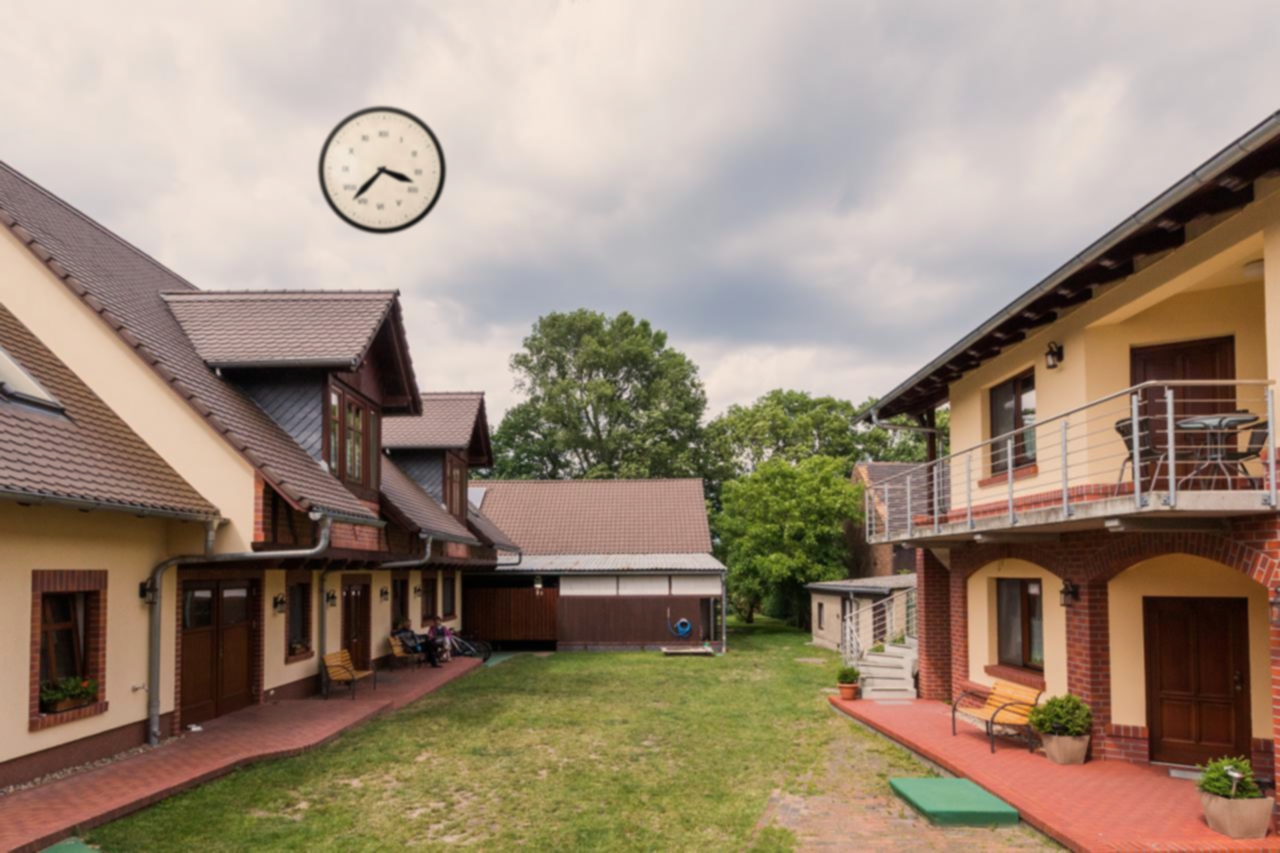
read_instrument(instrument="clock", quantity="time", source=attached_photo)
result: 3:37
